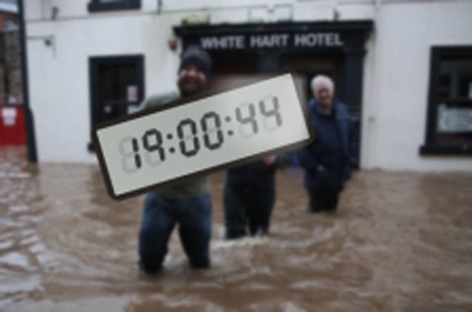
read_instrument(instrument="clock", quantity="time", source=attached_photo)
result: 19:00:44
